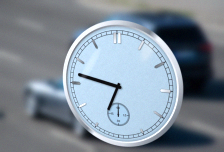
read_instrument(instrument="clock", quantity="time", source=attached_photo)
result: 6:47
